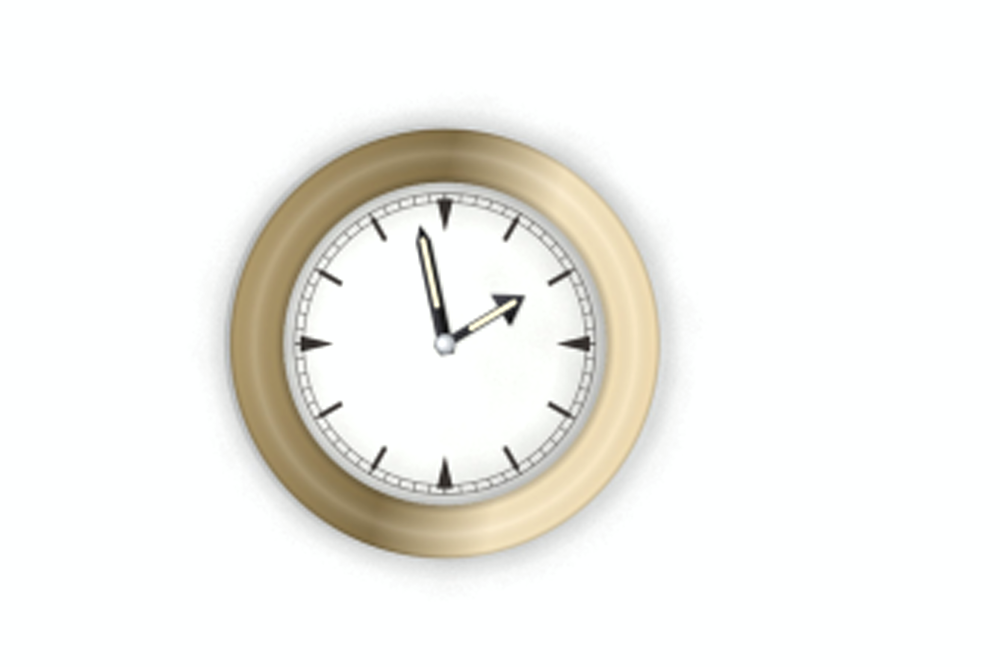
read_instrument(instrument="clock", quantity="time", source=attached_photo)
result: 1:58
